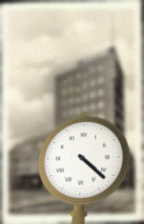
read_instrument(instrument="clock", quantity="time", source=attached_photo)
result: 4:22
